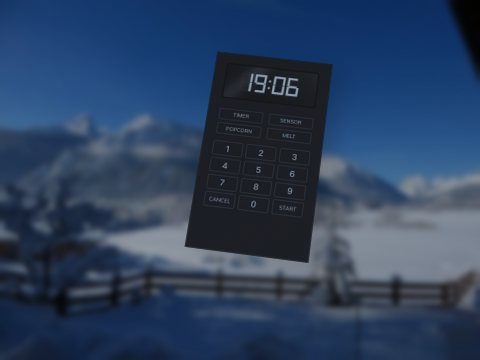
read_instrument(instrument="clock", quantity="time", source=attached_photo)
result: 19:06
